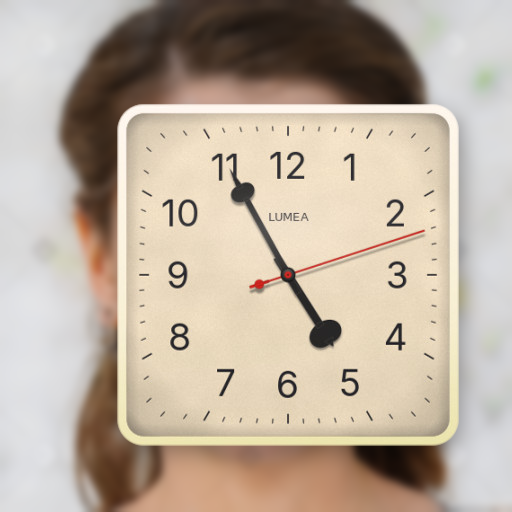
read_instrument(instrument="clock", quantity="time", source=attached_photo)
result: 4:55:12
